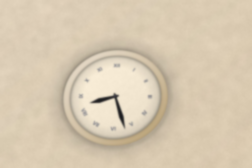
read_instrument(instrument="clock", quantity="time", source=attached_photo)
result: 8:27
